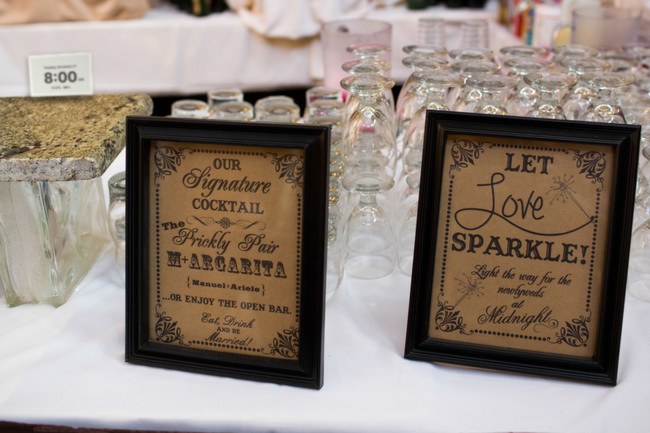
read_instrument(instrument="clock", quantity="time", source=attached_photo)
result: 8:00
